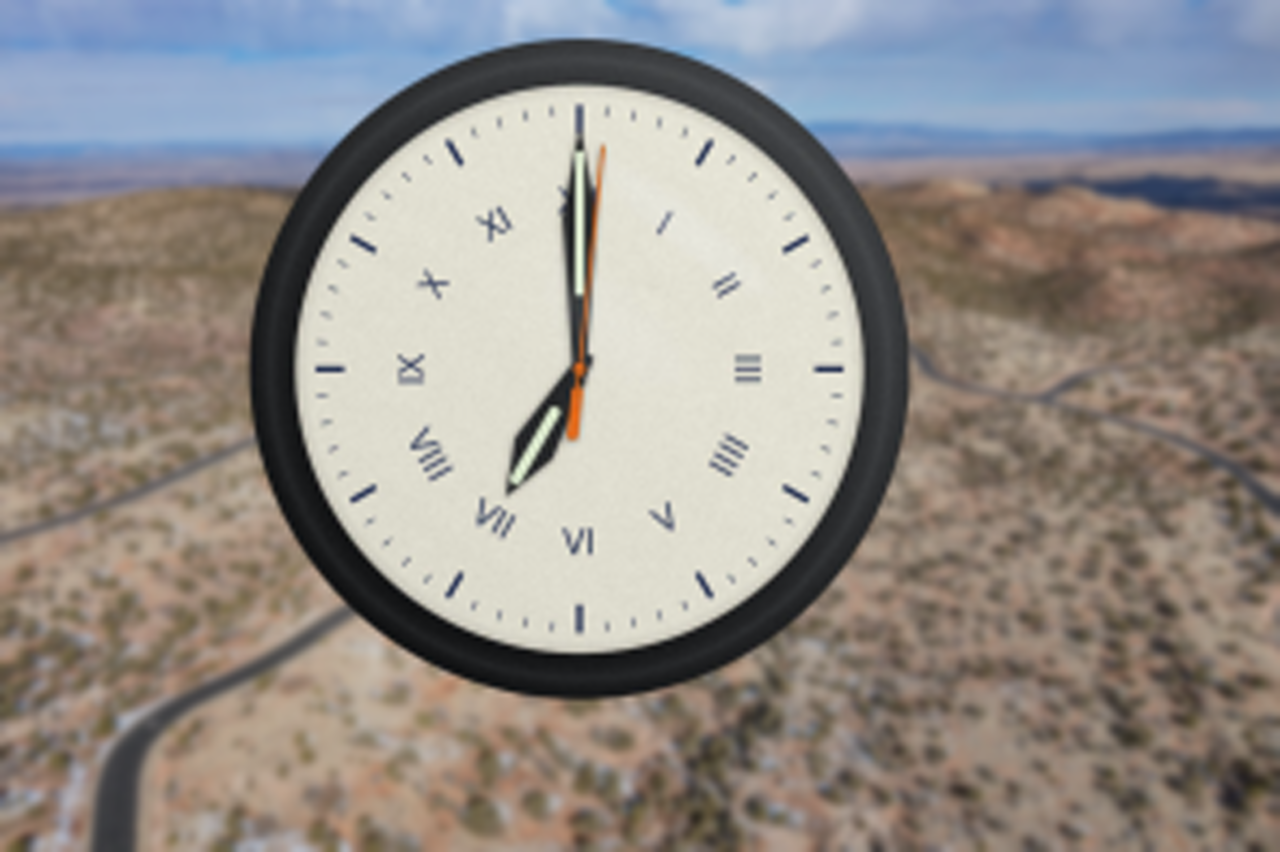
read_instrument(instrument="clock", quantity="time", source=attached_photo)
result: 7:00:01
